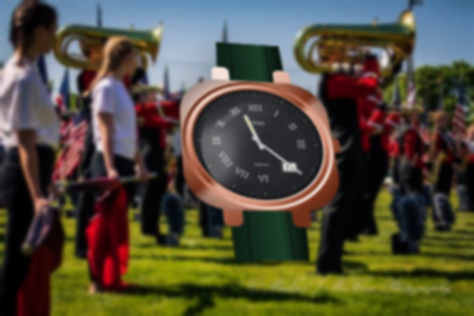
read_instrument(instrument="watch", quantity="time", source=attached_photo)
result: 11:22
